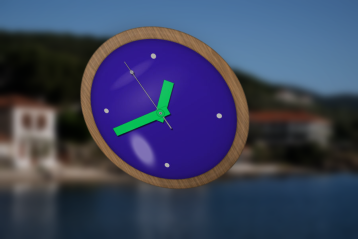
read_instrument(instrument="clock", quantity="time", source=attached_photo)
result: 12:40:55
